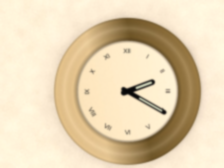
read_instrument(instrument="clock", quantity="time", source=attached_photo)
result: 2:20
